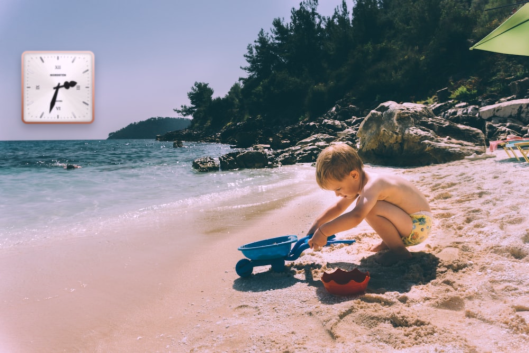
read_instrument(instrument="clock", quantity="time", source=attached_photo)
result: 2:33
